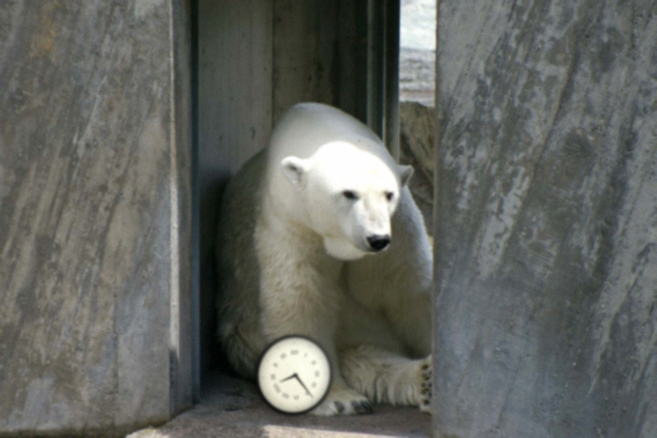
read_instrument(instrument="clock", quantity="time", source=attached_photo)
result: 8:24
